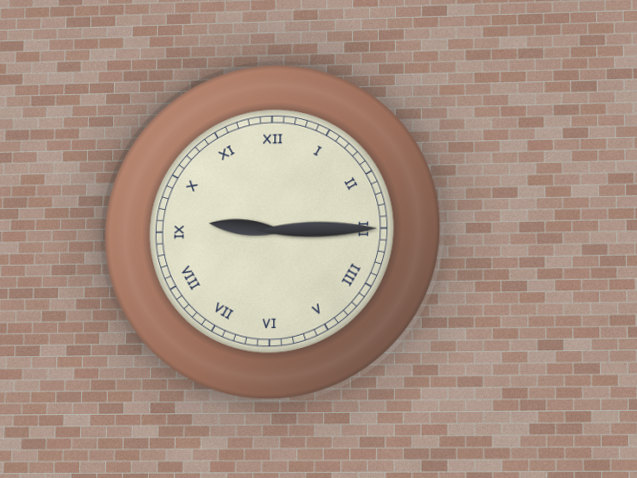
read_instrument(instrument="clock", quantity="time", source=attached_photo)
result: 9:15
